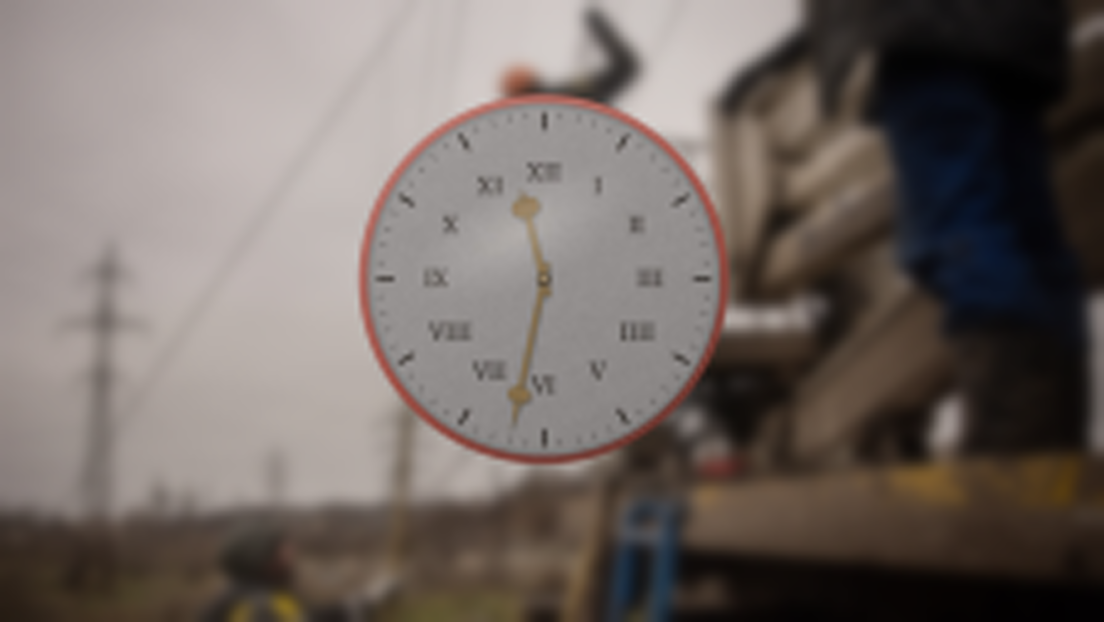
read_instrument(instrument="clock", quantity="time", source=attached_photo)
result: 11:32
